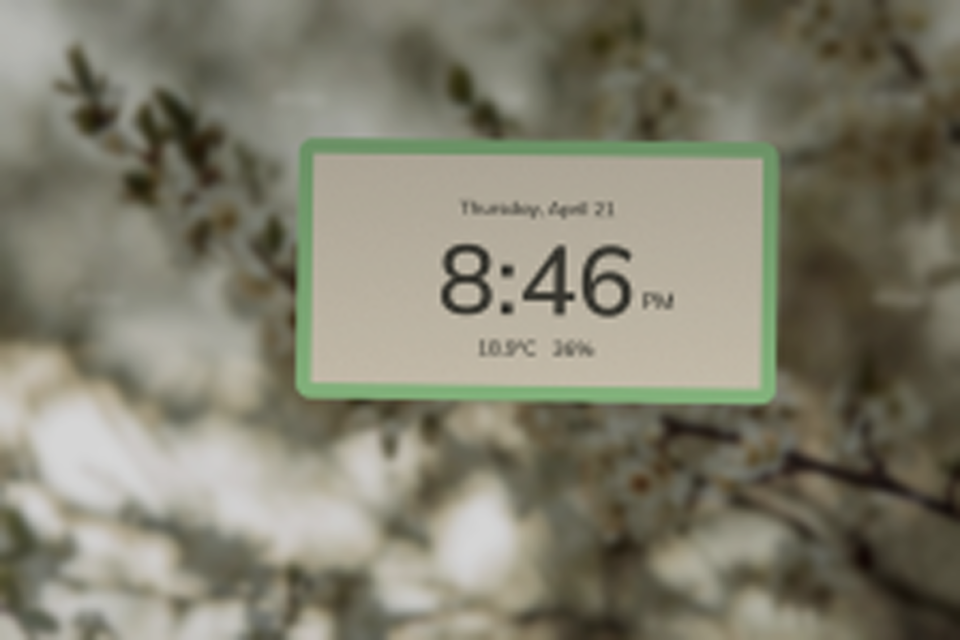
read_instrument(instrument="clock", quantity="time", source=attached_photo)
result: 8:46
